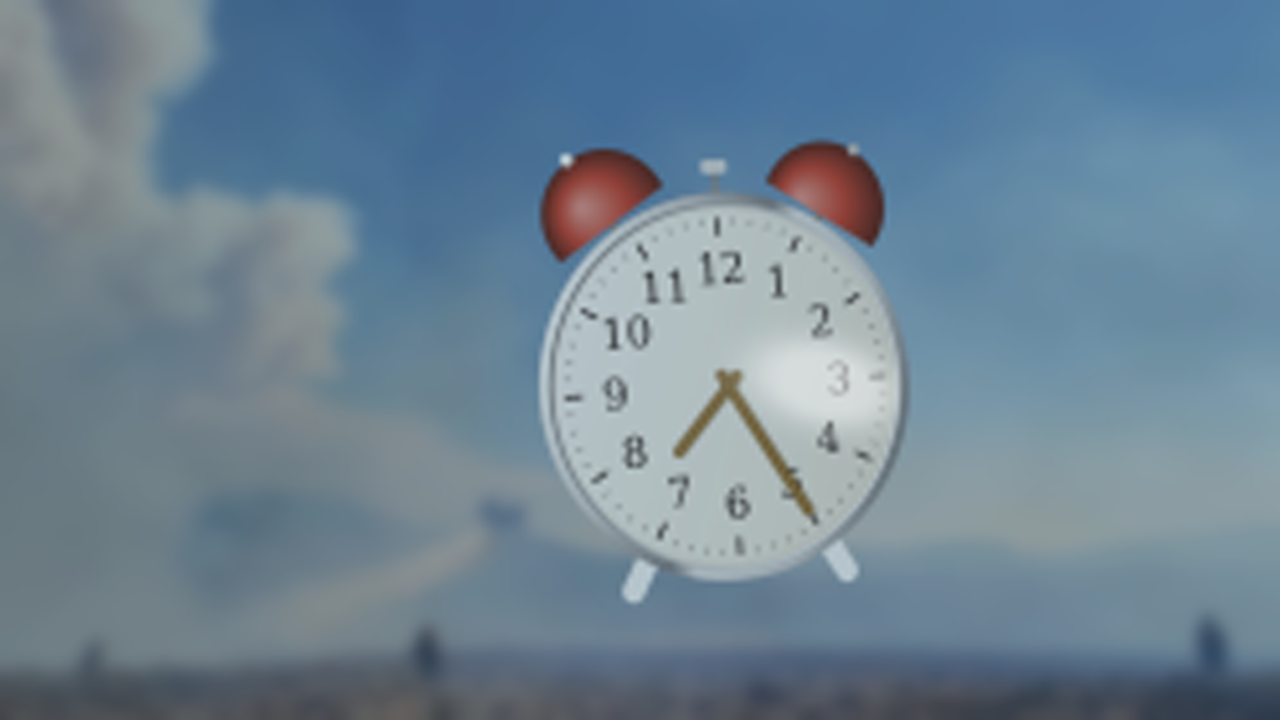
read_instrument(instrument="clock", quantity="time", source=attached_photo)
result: 7:25
